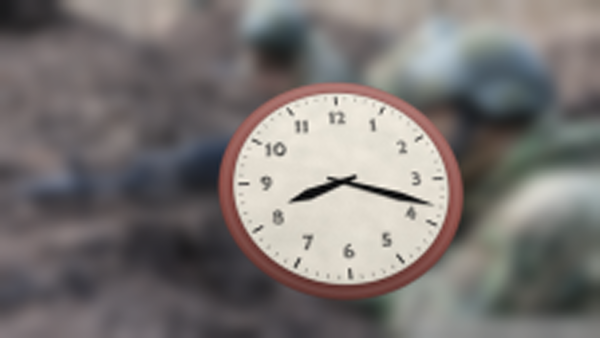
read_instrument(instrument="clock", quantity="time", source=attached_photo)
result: 8:18
